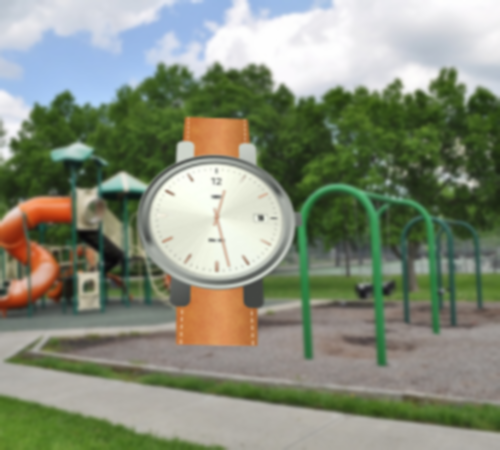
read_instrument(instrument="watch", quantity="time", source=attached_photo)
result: 12:28
